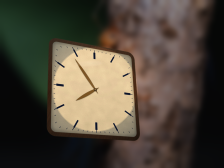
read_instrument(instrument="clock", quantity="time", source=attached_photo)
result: 7:54
